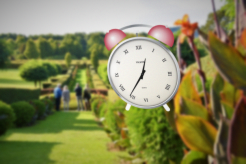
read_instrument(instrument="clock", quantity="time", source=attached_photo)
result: 12:36
